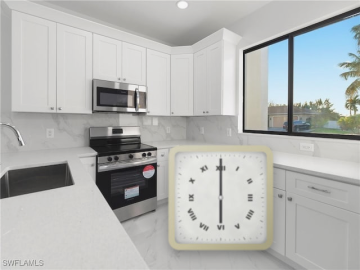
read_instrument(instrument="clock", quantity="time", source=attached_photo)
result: 6:00
